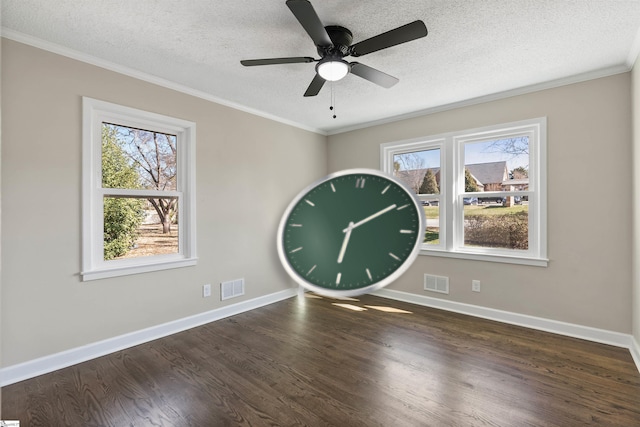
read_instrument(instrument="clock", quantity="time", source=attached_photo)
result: 6:09
